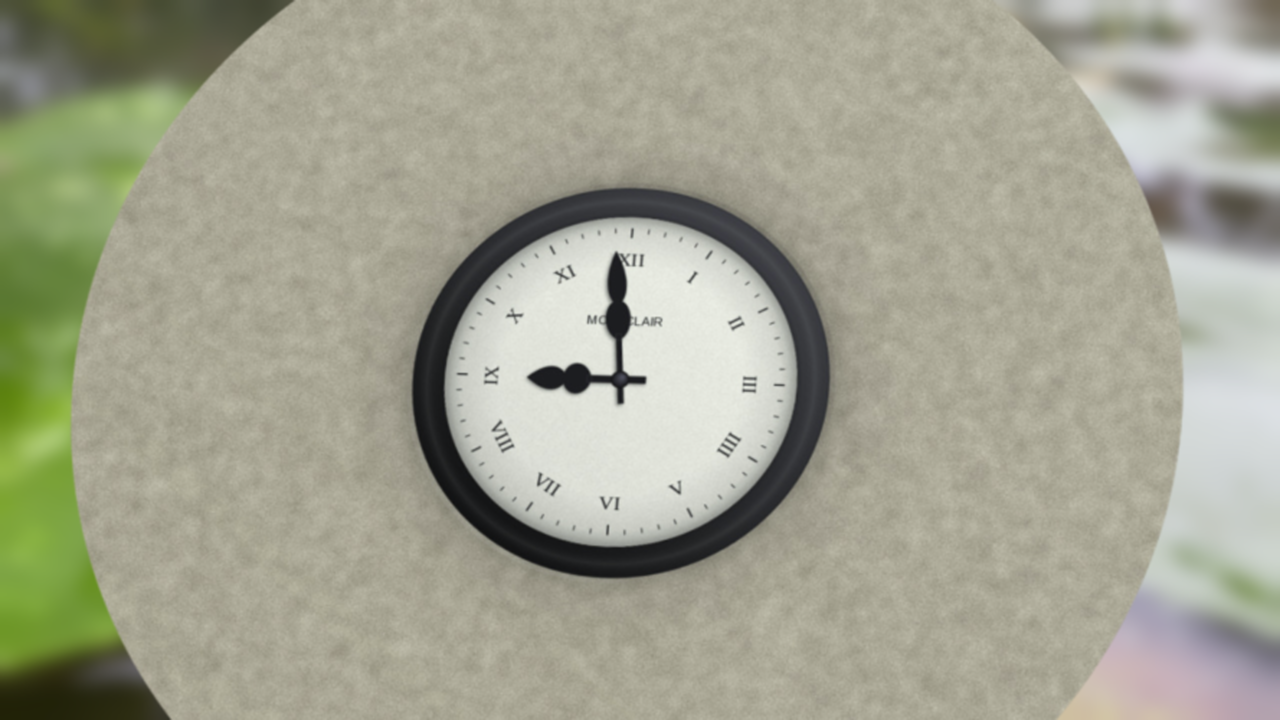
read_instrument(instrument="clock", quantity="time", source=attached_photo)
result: 8:59
